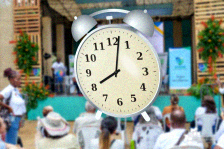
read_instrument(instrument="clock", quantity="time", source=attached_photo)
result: 8:02
